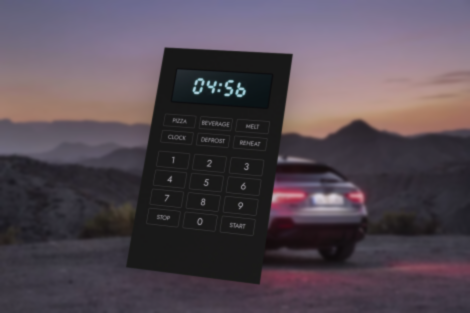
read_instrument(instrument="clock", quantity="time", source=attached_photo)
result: 4:56
